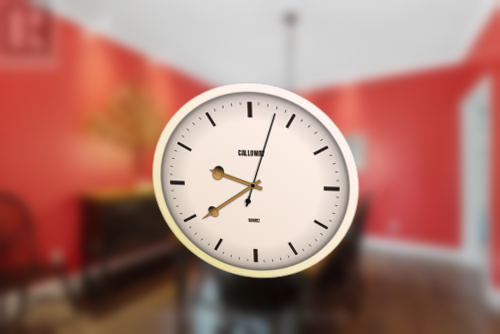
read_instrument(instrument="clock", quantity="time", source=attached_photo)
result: 9:39:03
